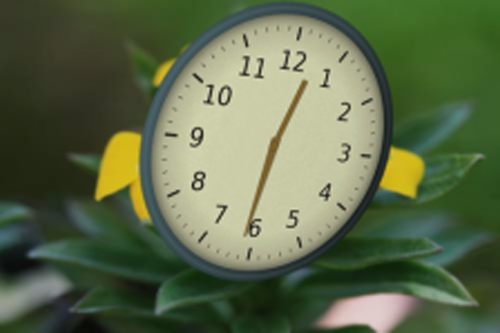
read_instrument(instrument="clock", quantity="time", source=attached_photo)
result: 12:31
